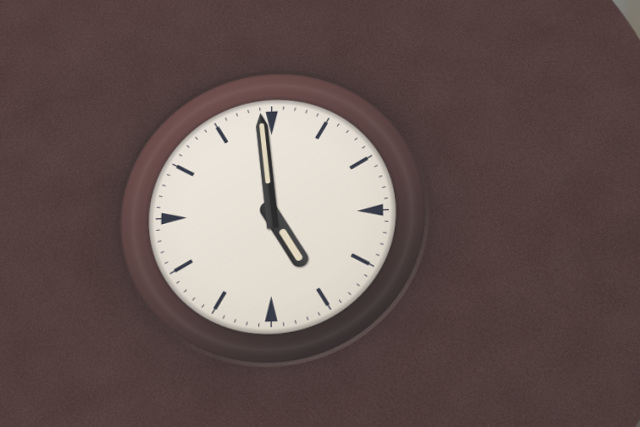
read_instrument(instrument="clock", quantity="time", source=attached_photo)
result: 4:59
